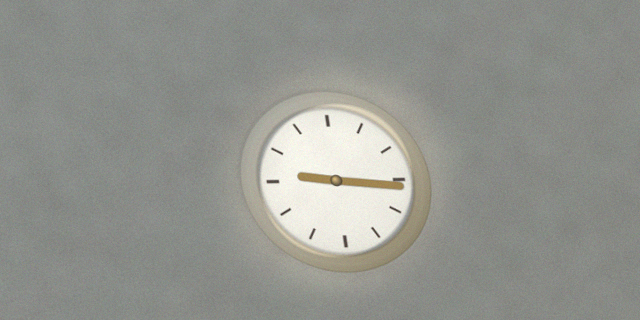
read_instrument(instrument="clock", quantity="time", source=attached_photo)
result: 9:16
